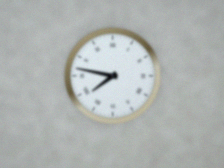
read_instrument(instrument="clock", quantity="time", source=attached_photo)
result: 7:47
